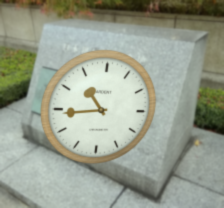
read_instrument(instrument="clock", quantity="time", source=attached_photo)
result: 10:44
